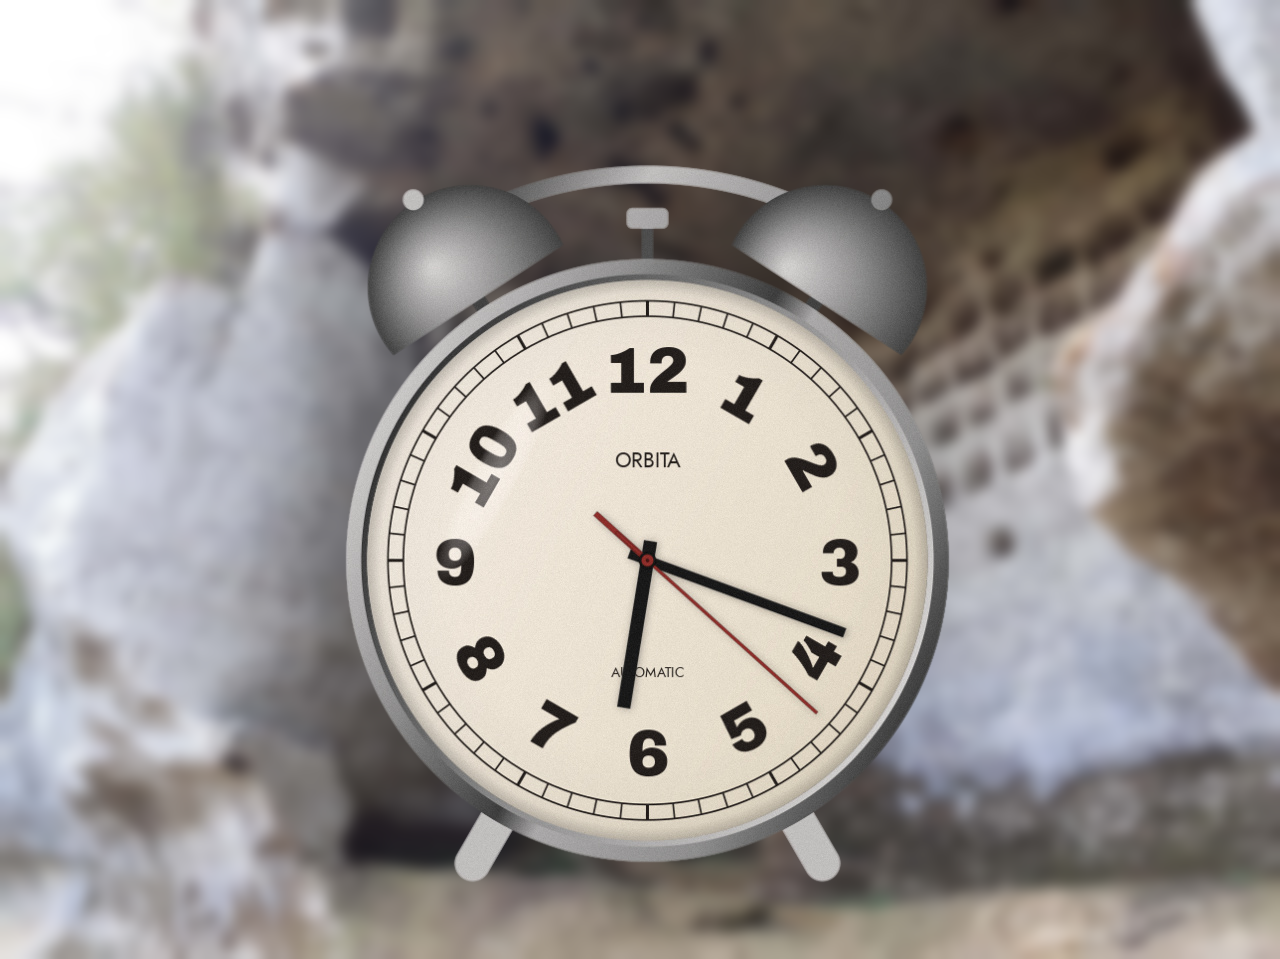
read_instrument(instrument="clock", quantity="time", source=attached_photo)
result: 6:18:22
